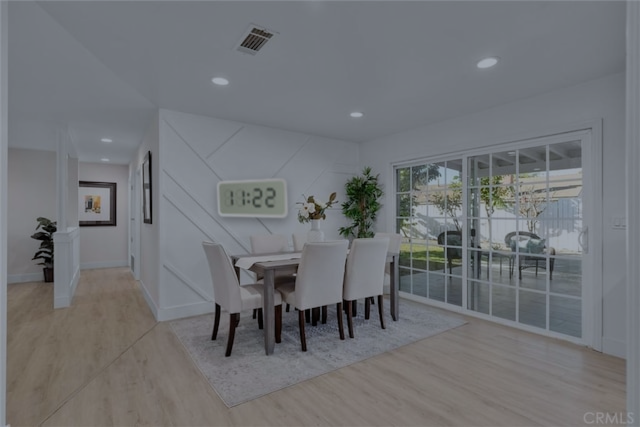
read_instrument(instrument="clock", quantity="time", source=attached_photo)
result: 11:22
